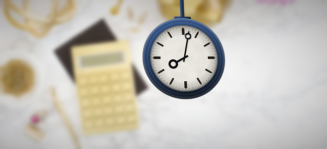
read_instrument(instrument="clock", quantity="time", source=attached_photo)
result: 8:02
